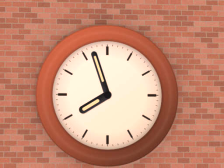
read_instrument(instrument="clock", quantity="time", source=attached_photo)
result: 7:57
